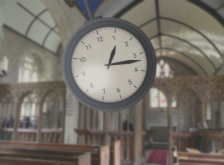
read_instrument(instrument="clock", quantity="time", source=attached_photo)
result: 1:17
